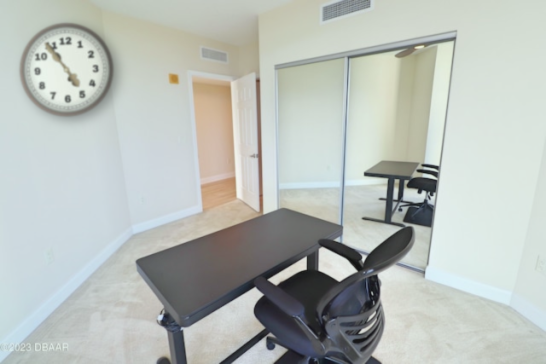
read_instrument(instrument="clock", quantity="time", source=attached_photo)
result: 4:54
